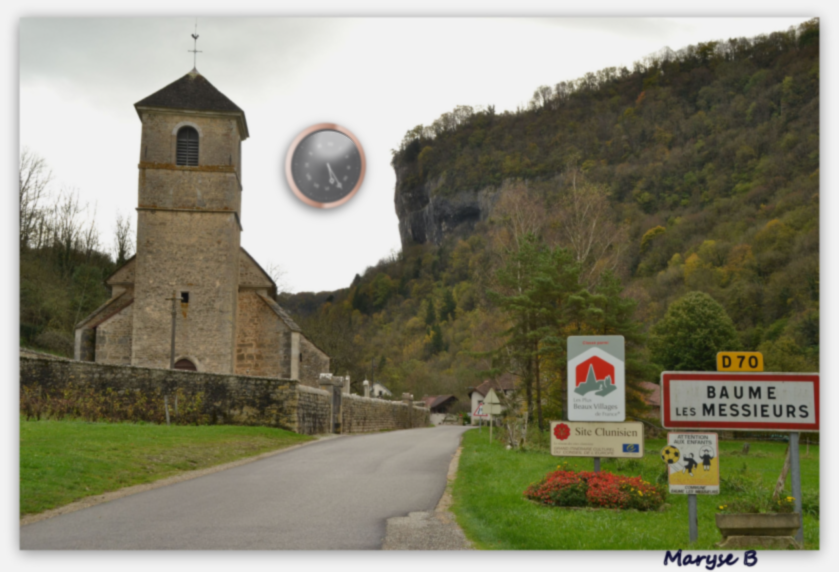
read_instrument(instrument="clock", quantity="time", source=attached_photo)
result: 5:24
